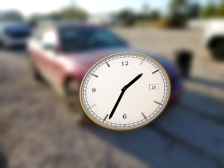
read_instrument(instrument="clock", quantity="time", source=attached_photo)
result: 1:34
